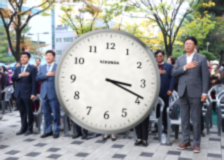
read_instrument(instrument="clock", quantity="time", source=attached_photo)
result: 3:19
